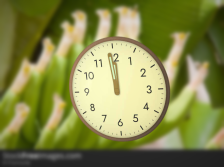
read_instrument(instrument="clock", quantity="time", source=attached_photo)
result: 11:59
